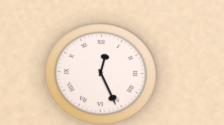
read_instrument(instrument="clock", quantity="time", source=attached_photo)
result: 12:26
